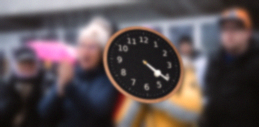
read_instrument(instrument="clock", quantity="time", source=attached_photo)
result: 4:21
